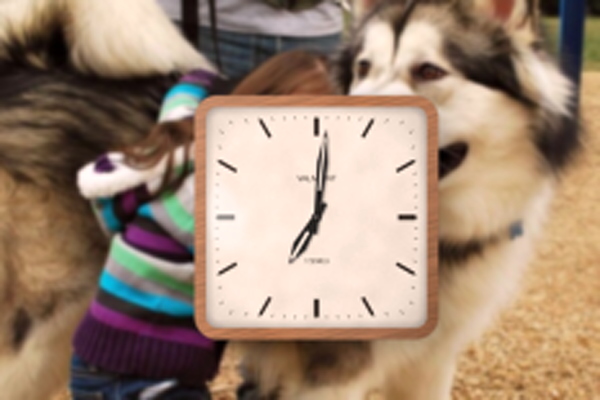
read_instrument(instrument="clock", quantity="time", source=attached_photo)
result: 7:01
